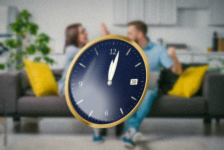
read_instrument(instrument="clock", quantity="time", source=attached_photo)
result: 12:02
